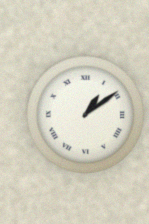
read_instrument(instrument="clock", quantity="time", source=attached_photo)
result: 1:09
